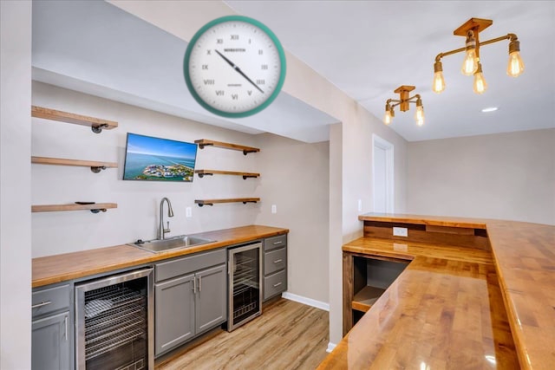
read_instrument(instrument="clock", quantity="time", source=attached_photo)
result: 10:22
